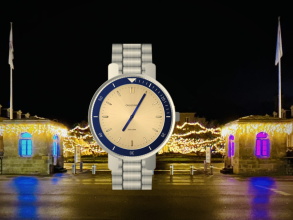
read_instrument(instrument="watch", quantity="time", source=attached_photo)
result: 7:05
